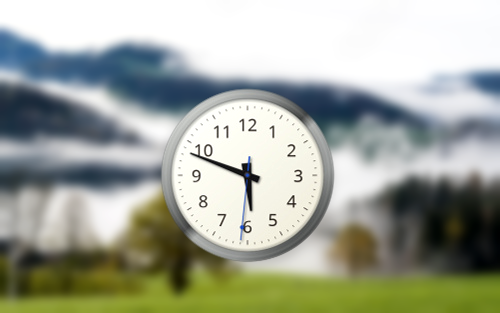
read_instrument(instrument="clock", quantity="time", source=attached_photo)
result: 5:48:31
